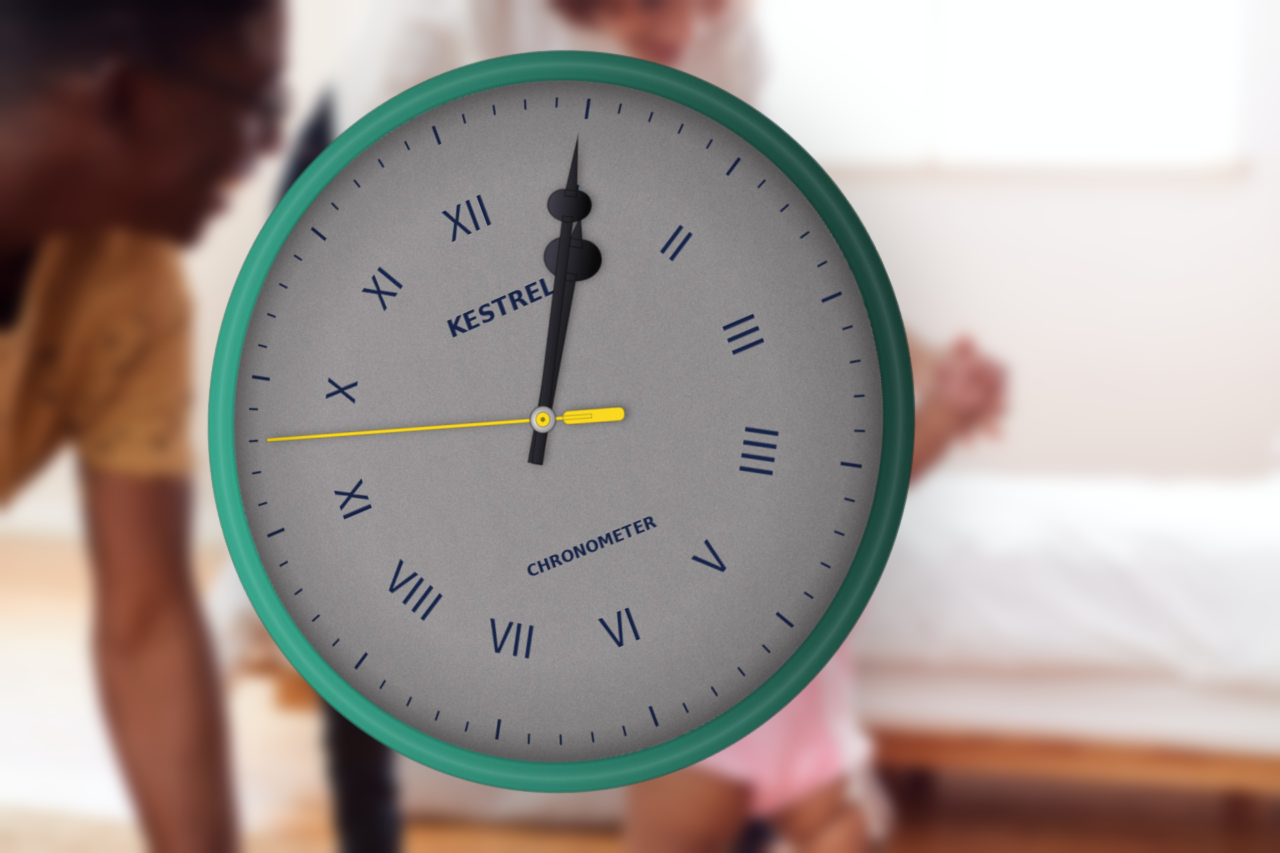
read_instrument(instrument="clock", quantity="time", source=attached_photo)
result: 1:04:48
